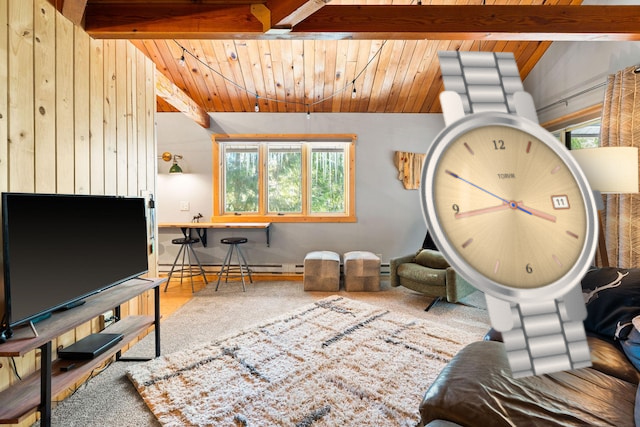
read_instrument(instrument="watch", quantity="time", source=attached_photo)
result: 3:43:50
